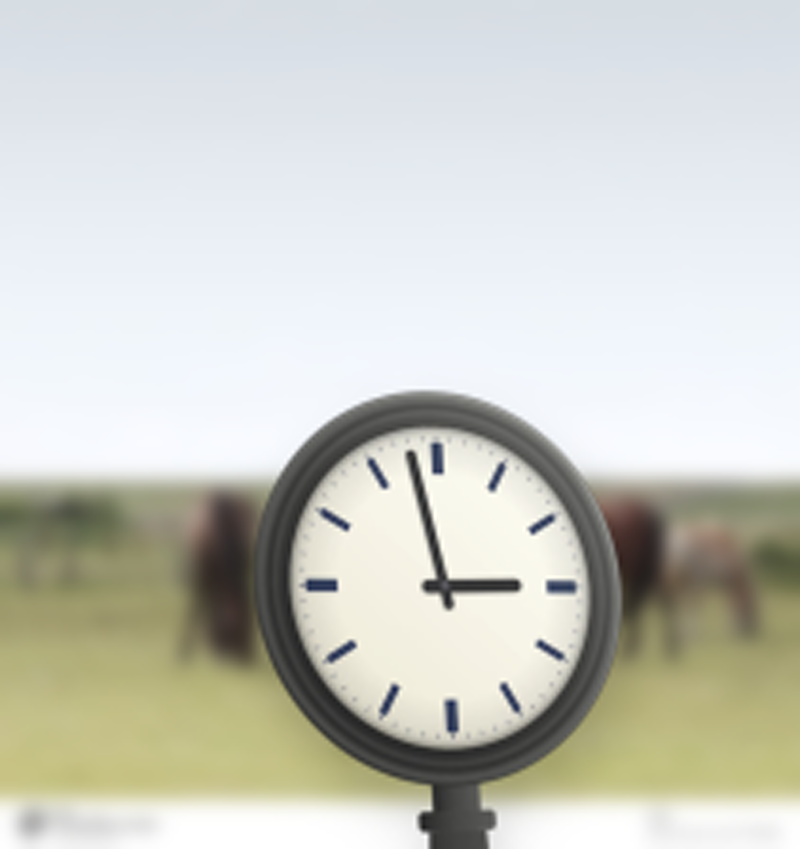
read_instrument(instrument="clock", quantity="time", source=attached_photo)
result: 2:58
